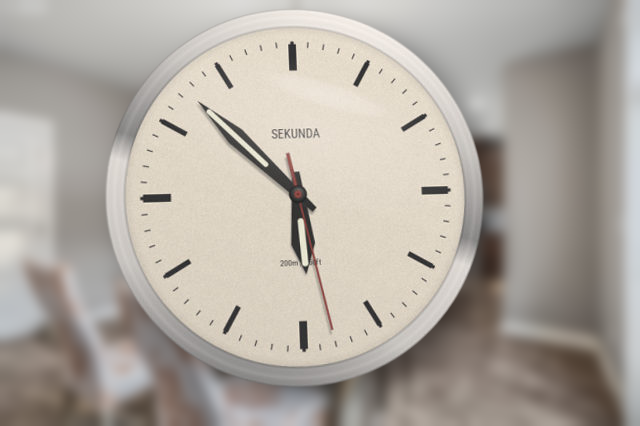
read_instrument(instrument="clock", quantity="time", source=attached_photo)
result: 5:52:28
